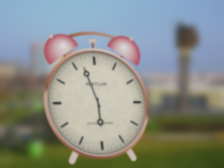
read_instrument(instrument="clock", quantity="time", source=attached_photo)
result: 5:57
